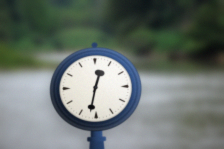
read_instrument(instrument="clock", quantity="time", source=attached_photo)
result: 12:32
